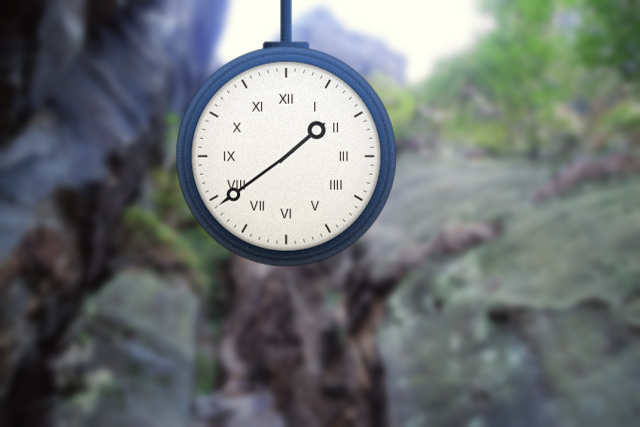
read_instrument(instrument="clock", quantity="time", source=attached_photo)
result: 1:39
